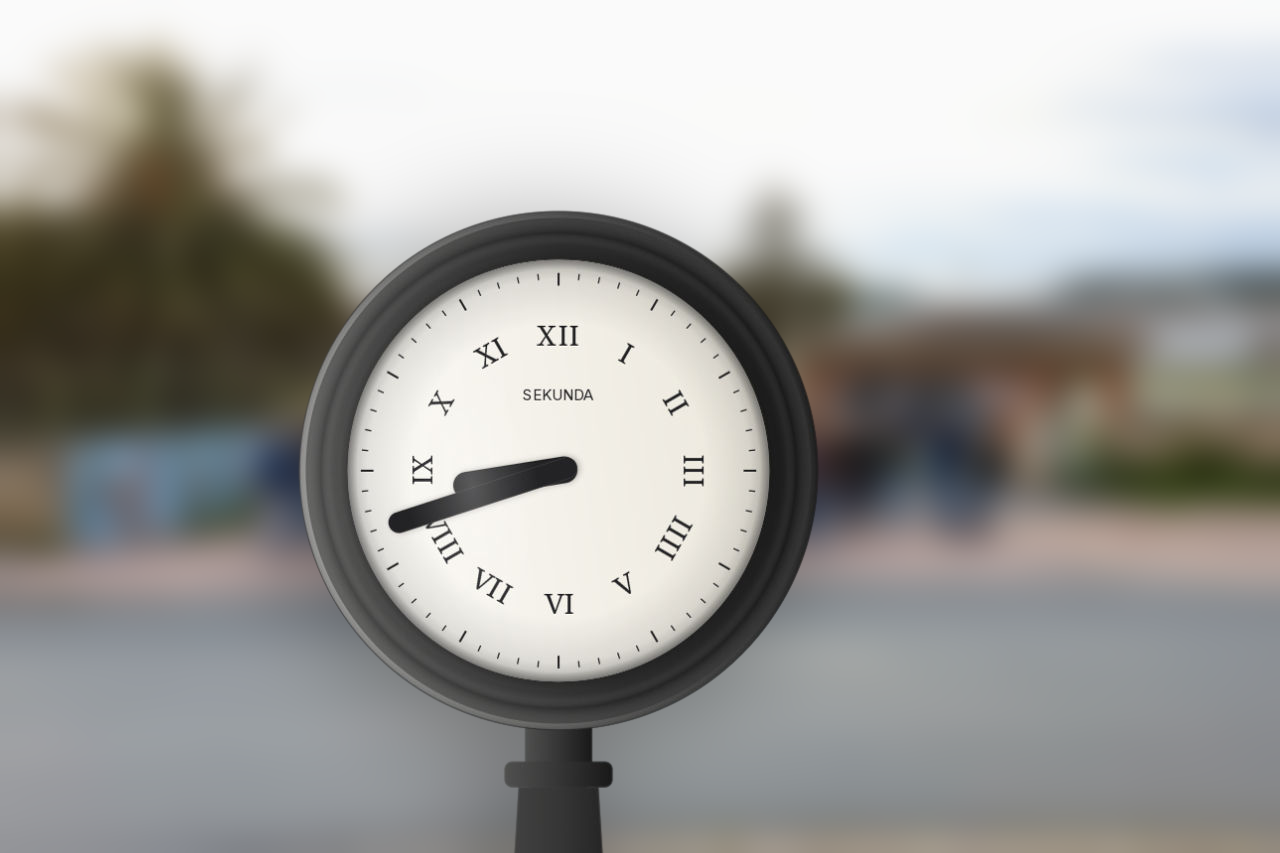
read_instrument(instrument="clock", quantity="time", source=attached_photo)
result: 8:42
